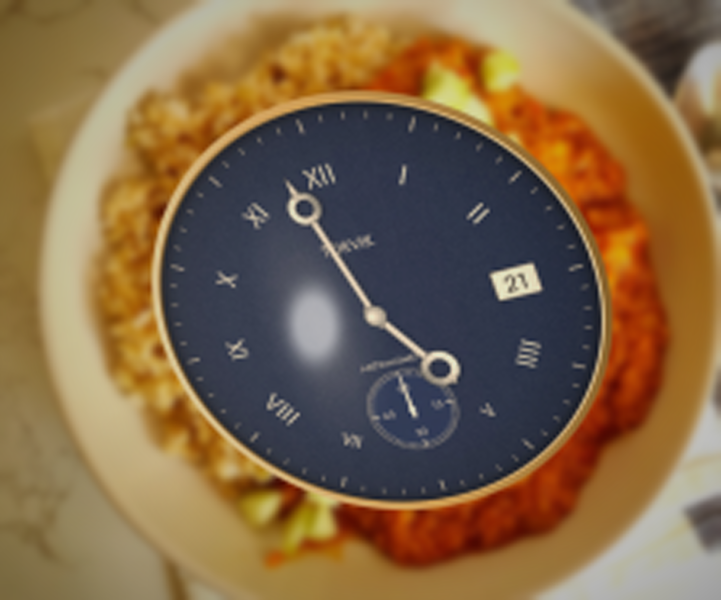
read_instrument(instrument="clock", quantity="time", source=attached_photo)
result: 4:58
